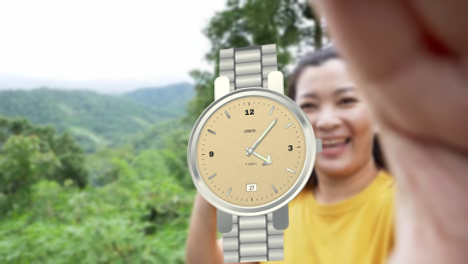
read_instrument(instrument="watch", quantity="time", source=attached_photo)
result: 4:07
